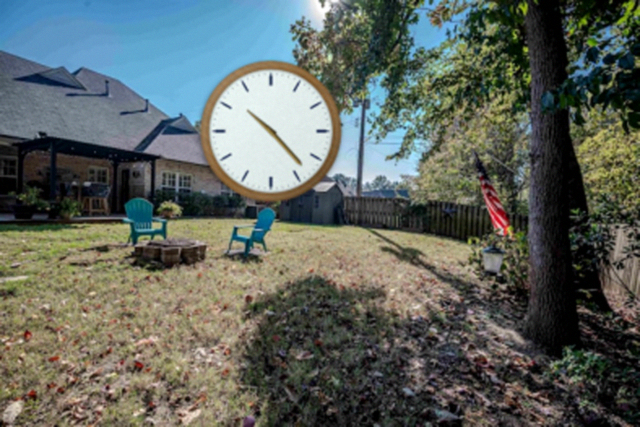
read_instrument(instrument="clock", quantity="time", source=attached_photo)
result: 10:23
